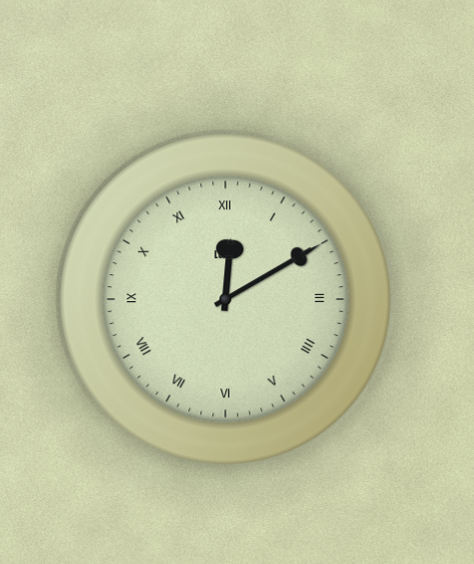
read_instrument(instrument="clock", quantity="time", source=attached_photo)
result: 12:10
